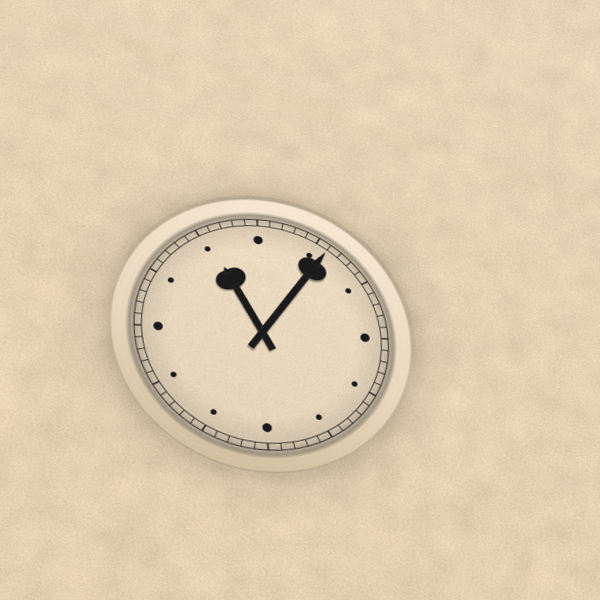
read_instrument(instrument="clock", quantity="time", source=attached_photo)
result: 11:06
